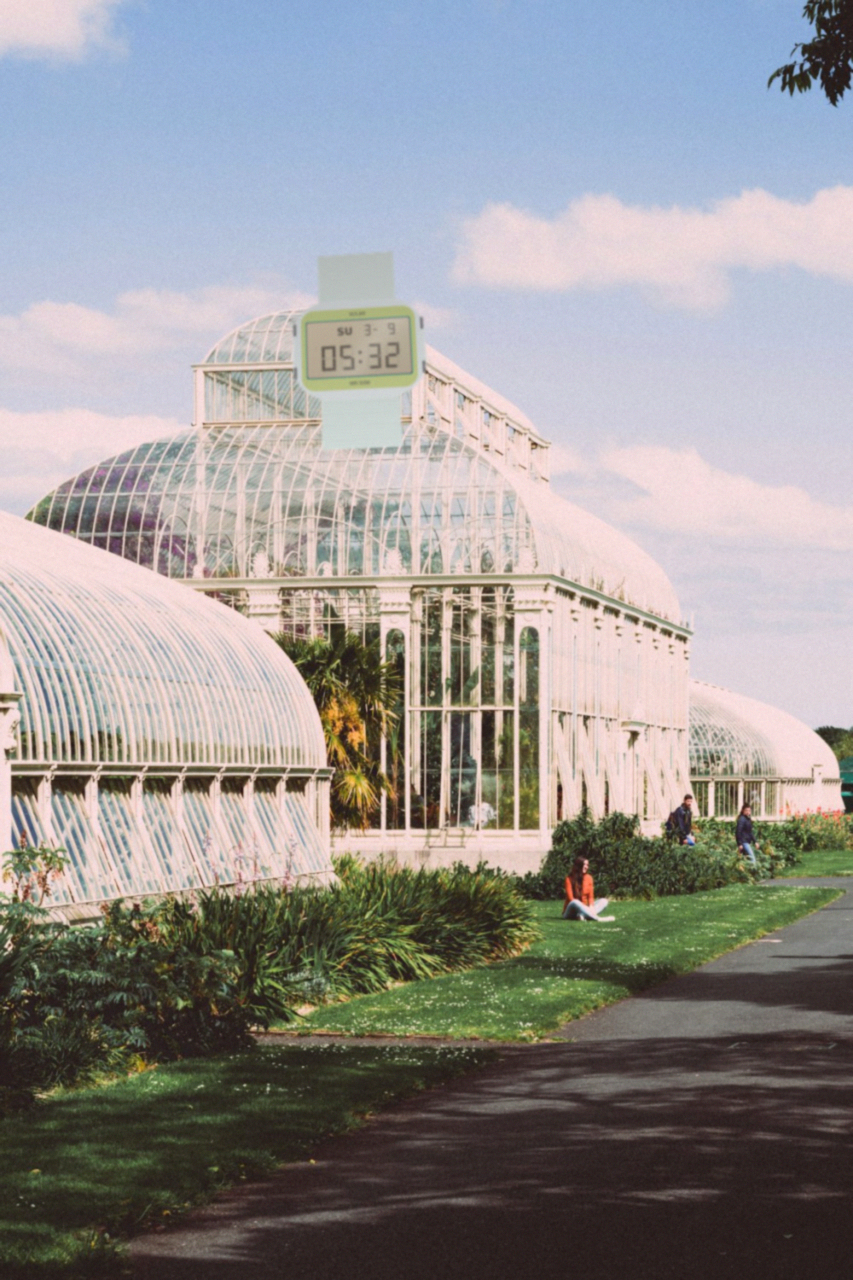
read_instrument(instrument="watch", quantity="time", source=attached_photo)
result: 5:32
